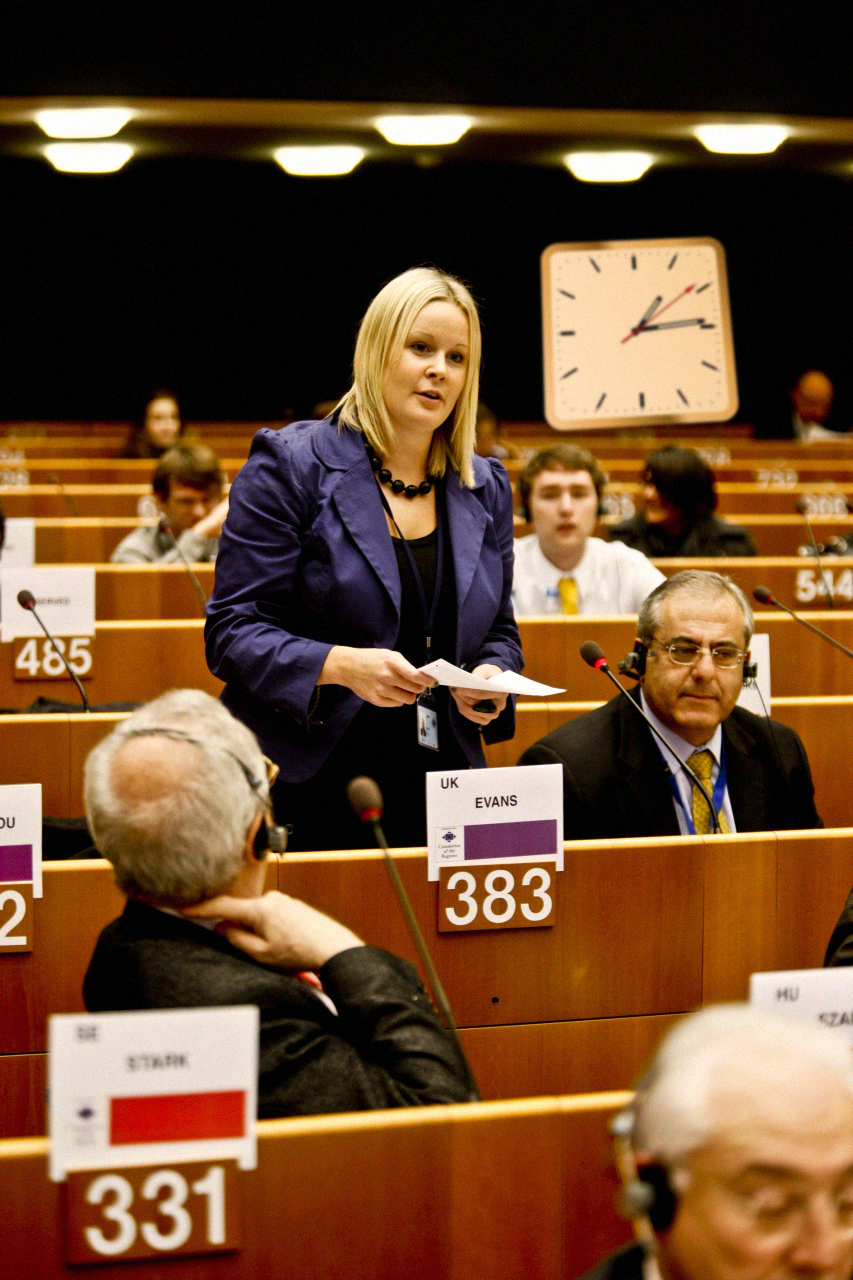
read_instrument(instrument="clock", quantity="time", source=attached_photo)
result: 1:14:09
